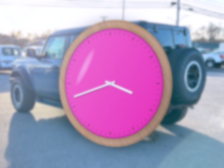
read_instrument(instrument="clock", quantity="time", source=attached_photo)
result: 3:42
